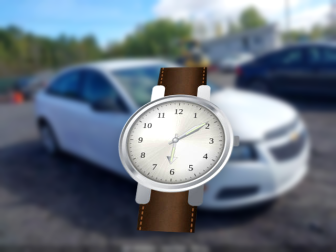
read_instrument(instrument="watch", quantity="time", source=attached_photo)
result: 6:09
